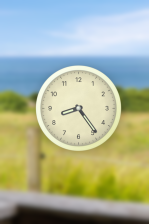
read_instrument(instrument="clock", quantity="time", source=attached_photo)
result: 8:24
